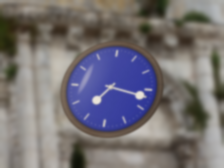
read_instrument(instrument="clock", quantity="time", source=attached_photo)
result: 7:17
